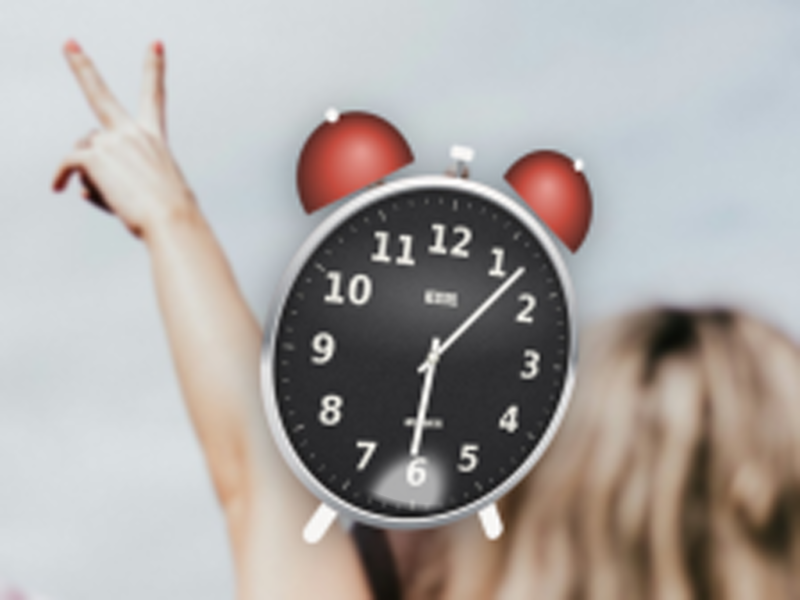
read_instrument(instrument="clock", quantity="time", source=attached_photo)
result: 6:07
